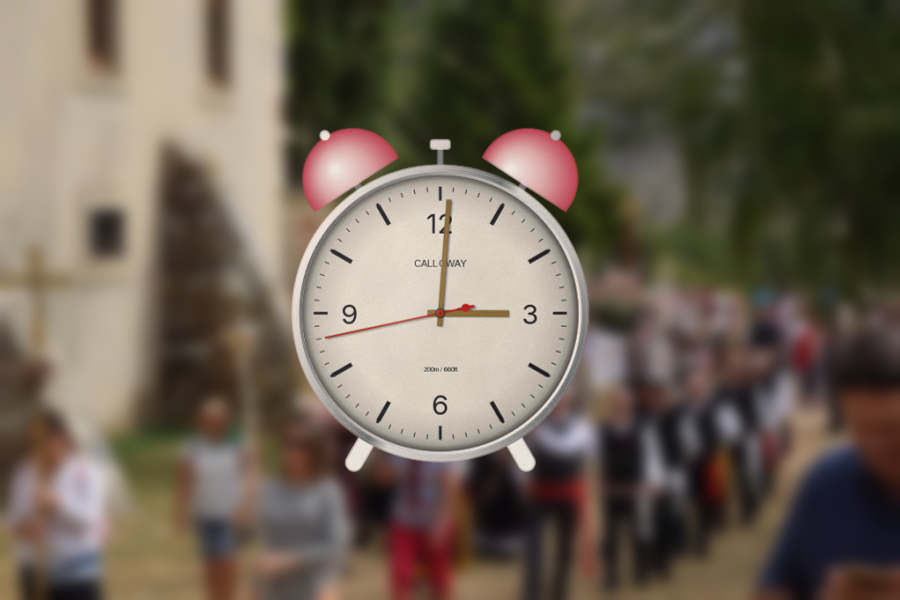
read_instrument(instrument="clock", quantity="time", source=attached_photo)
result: 3:00:43
